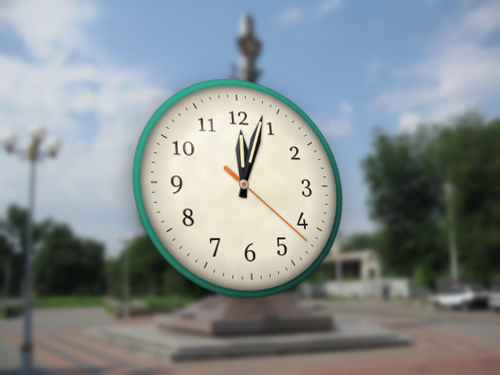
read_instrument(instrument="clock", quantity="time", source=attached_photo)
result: 12:03:22
